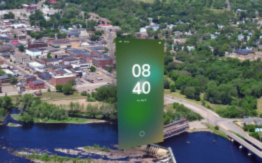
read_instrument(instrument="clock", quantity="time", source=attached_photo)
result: 8:40
